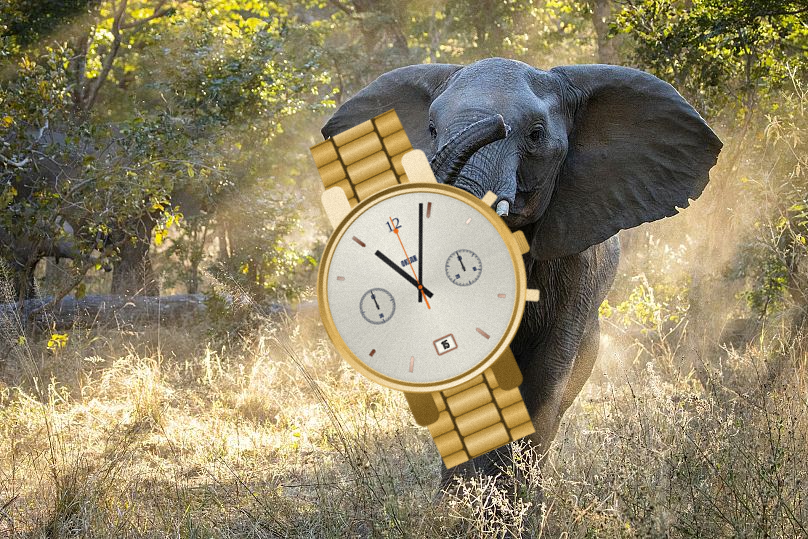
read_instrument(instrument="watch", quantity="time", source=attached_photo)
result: 11:04
